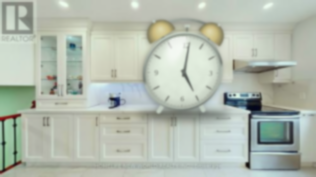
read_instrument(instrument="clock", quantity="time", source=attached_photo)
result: 5:01
